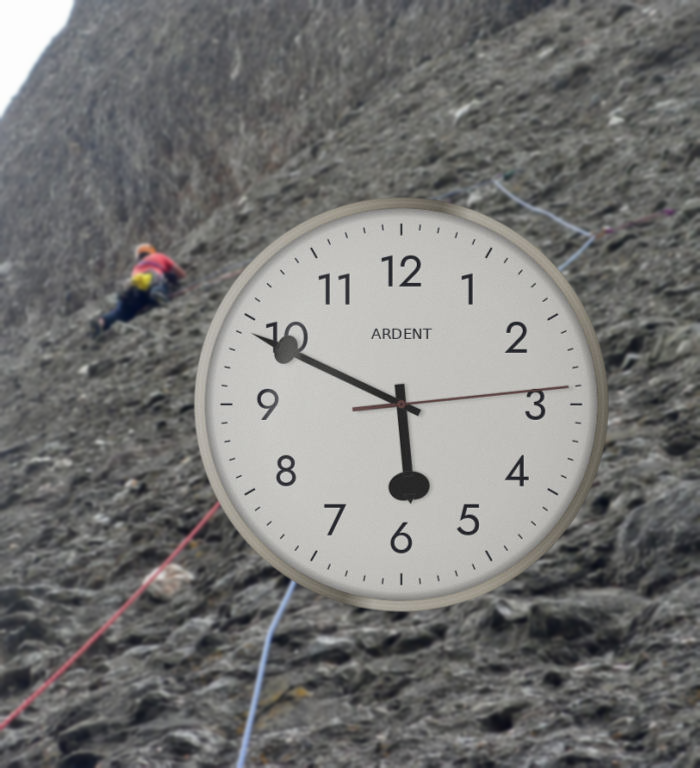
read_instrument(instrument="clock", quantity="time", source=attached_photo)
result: 5:49:14
